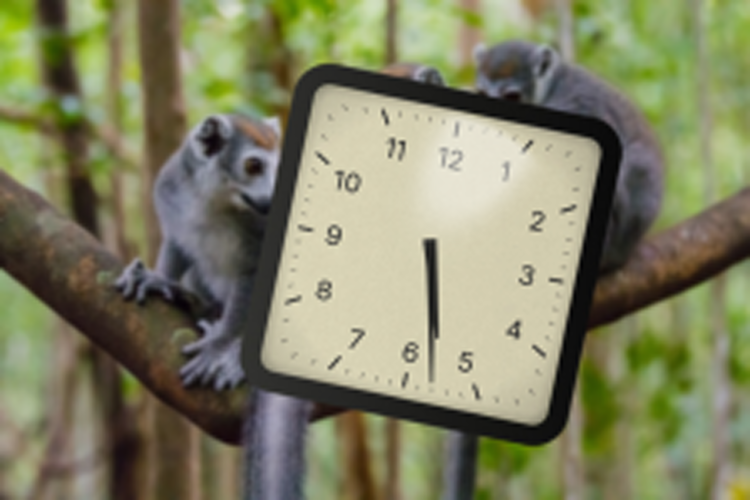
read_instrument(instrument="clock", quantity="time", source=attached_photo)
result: 5:28
